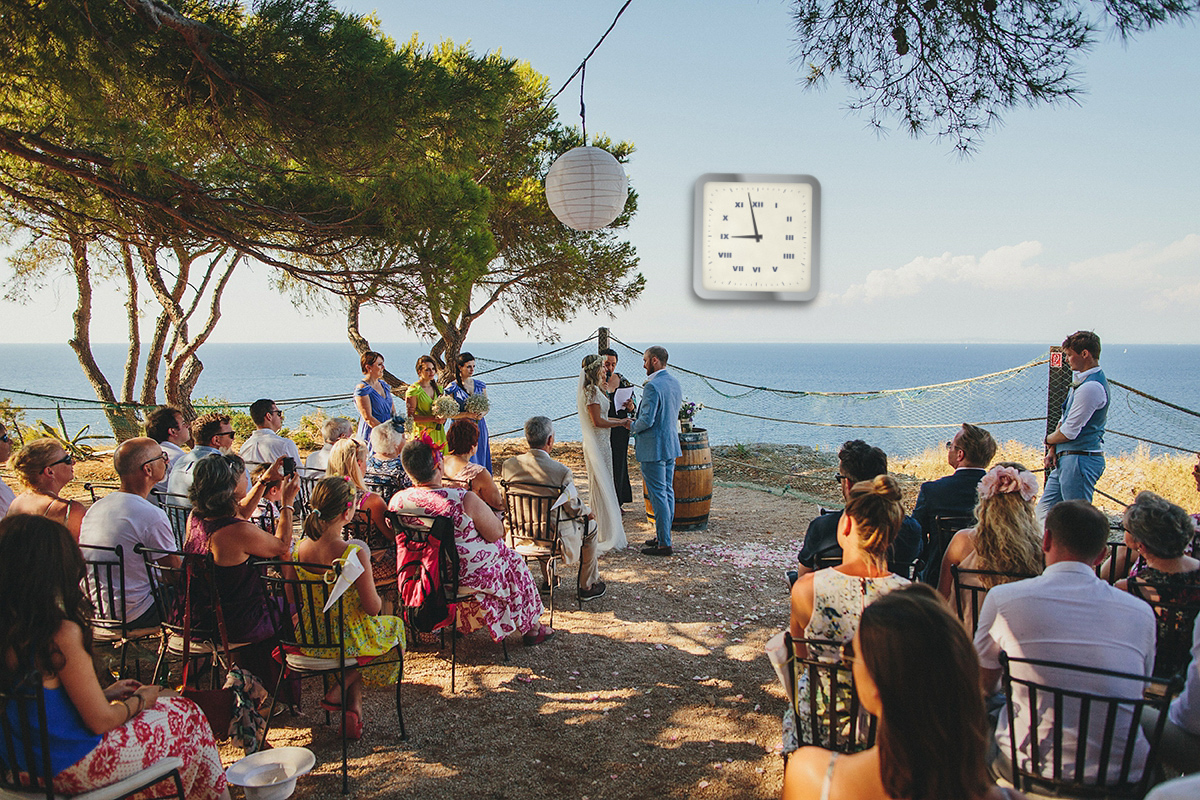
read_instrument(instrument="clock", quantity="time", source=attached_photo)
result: 8:58
